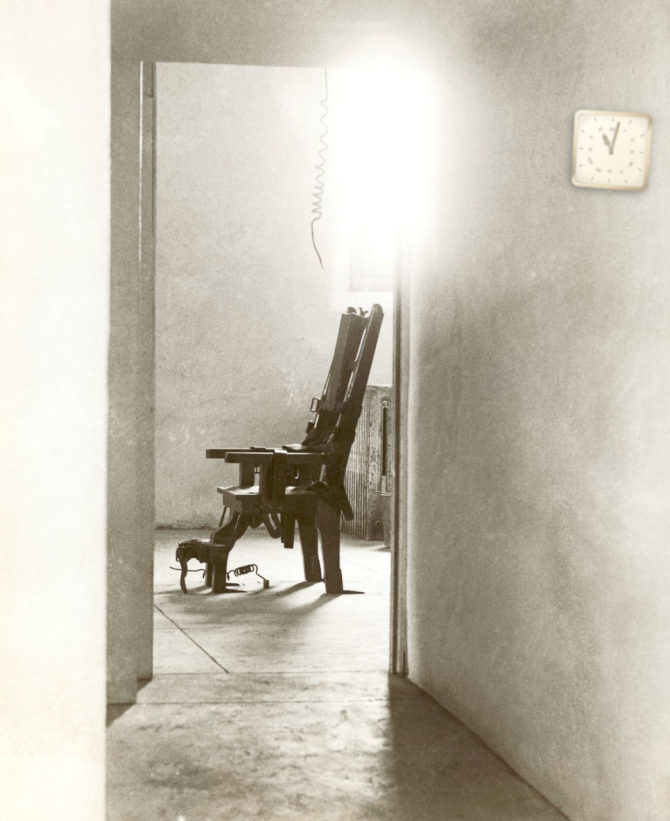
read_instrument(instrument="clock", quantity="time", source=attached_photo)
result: 11:02
